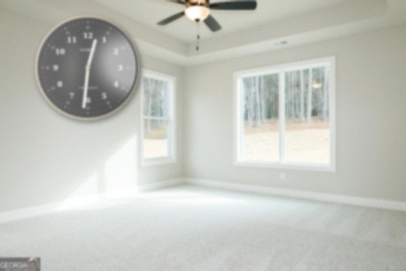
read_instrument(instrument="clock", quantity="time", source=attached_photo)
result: 12:31
